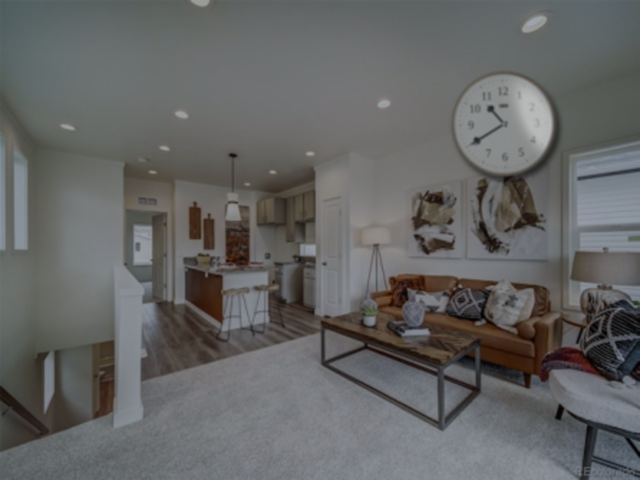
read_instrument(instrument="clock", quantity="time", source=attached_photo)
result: 10:40
